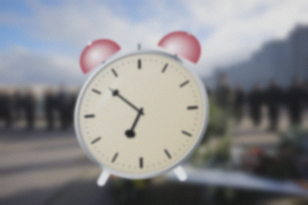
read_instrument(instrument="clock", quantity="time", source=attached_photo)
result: 6:52
